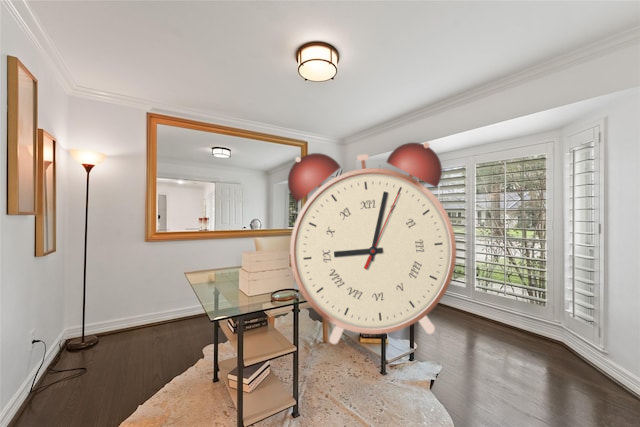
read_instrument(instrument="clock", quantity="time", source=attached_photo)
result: 9:03:05
